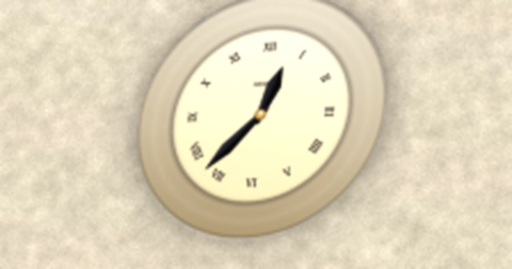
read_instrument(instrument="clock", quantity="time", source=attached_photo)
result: 12:37
